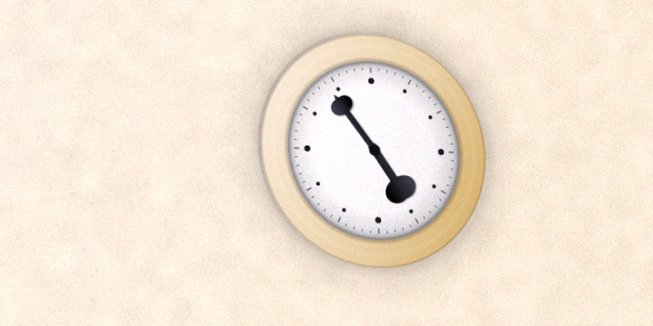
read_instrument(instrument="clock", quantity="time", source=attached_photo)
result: 4:54
